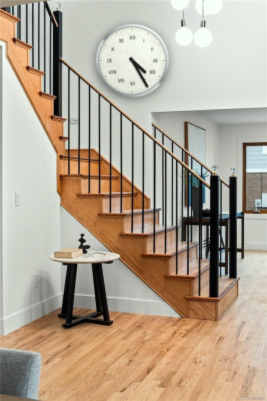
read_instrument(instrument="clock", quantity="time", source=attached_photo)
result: 4:25
